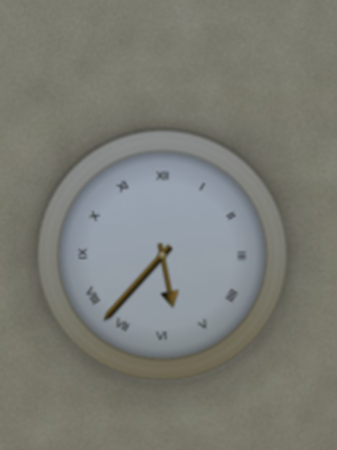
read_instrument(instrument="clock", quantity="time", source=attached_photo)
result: 5:37
